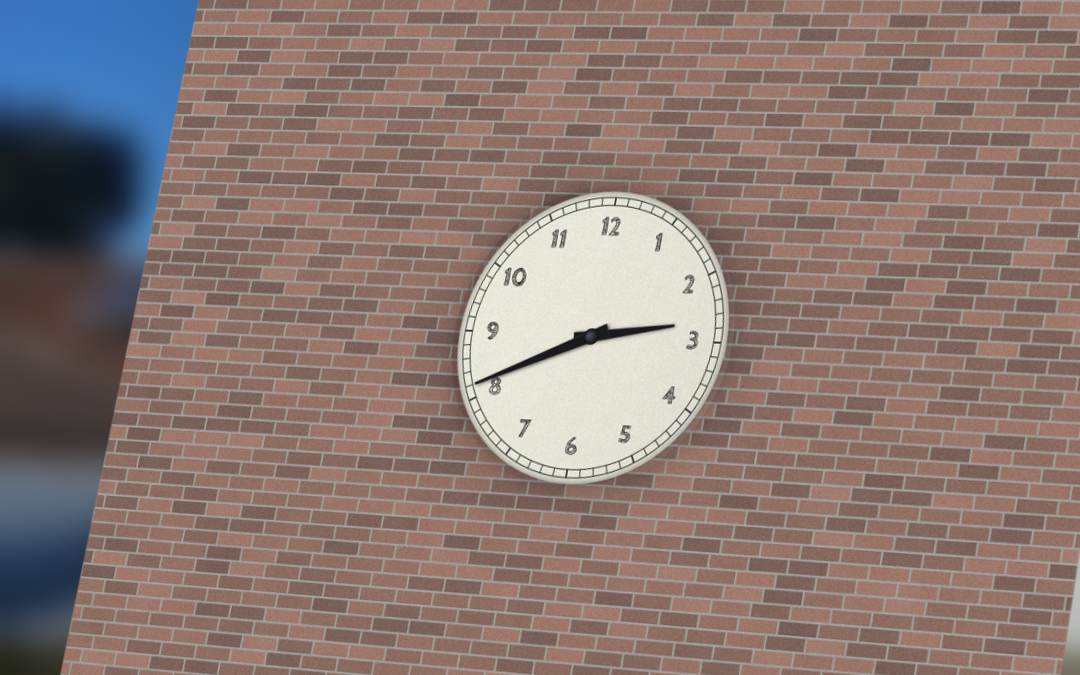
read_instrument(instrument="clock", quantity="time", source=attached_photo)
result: 2:41
